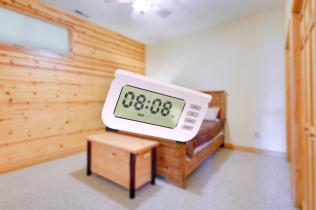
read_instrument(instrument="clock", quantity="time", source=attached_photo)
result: 8:08
